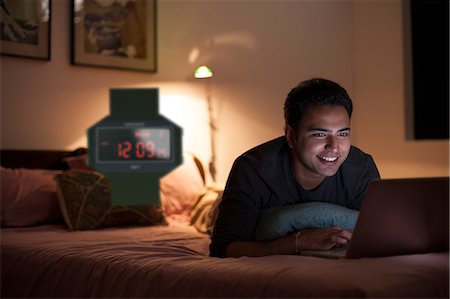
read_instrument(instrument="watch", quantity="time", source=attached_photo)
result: 12:09
